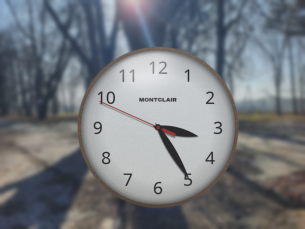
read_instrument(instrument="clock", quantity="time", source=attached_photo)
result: 3:24:49
